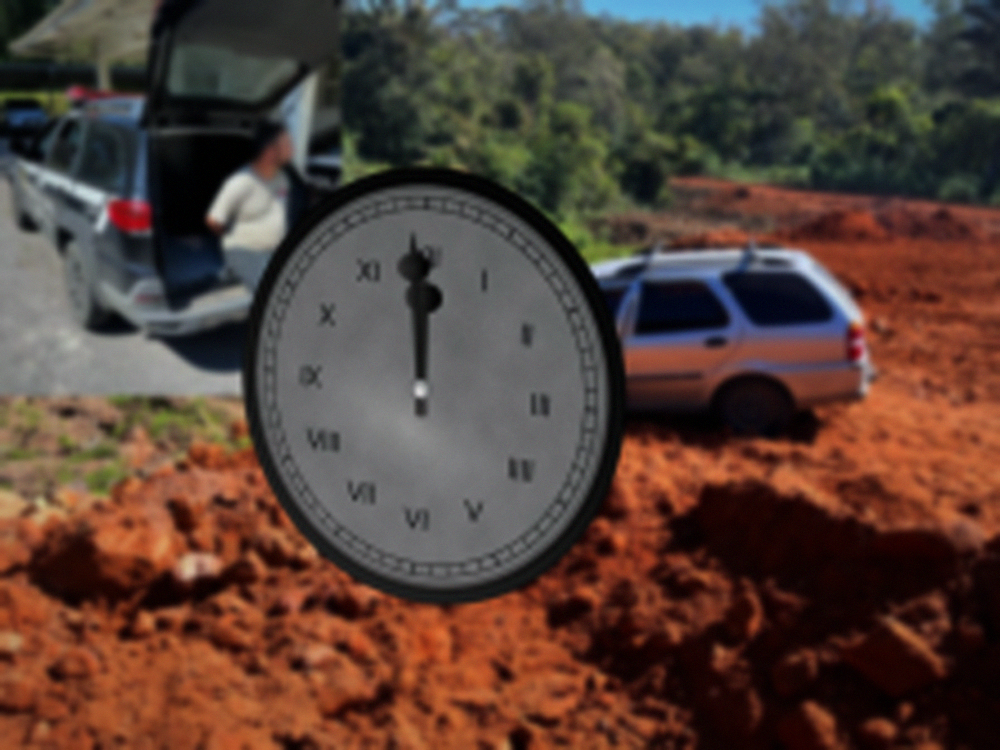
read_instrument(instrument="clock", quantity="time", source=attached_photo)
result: 11:59
